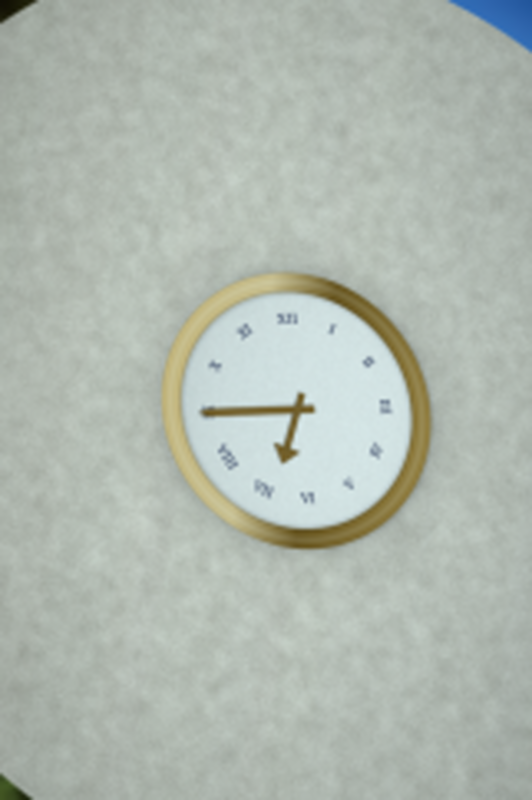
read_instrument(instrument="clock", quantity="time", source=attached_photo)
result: 6:45
